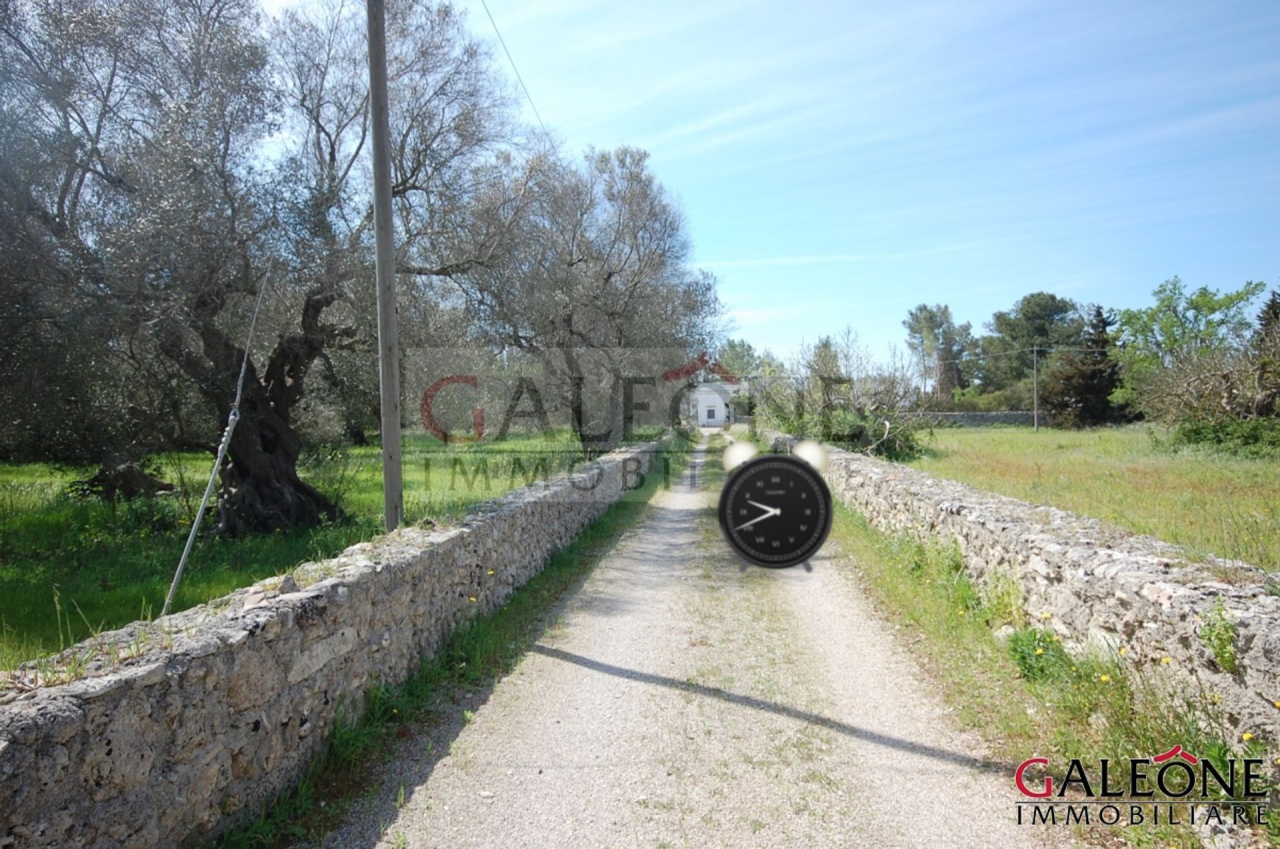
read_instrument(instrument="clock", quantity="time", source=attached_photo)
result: 9:41
